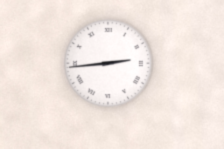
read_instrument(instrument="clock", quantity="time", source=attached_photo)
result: 2:44
